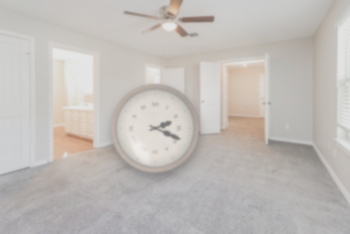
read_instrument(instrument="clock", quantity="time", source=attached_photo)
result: 2:19
